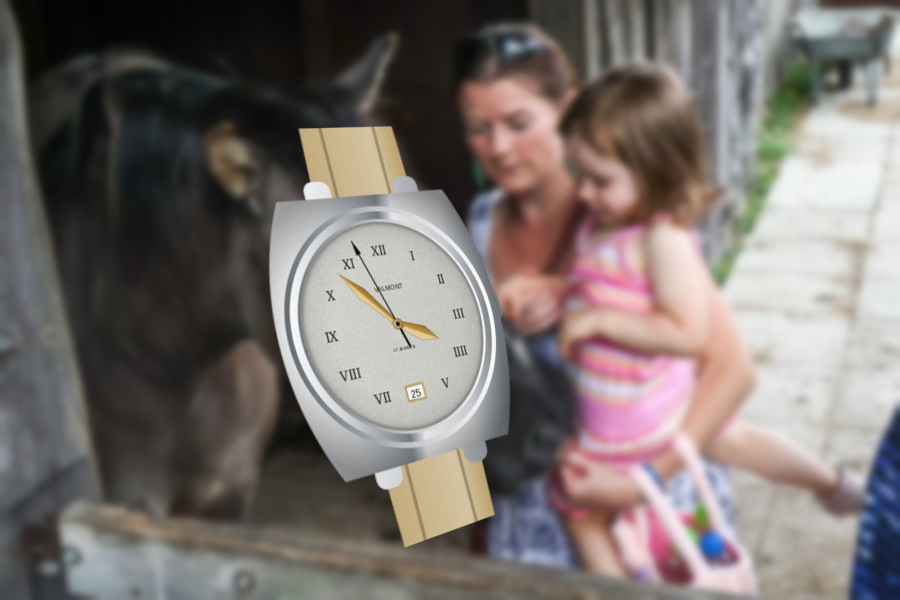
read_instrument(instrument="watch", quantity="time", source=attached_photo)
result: 3:52:57
